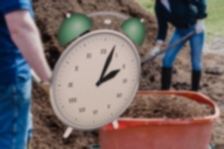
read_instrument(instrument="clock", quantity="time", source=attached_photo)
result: 2:03
